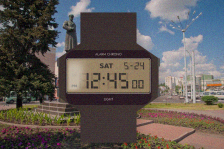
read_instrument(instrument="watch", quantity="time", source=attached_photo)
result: 12:45:00
